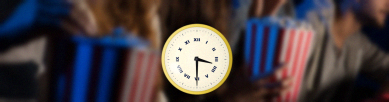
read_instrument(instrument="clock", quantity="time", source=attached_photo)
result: 3:30
